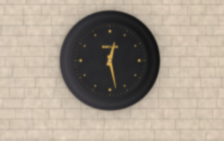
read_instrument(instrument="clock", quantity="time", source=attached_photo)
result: 12:28
